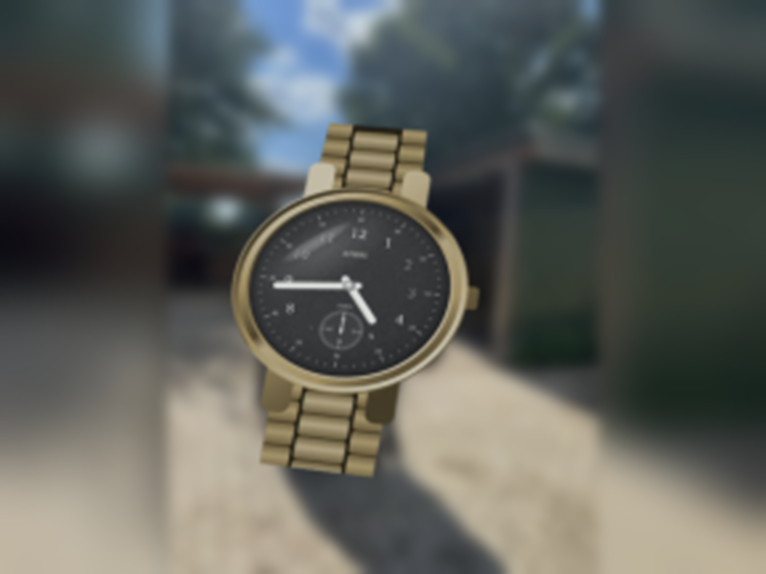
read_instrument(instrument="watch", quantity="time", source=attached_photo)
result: 4:44
